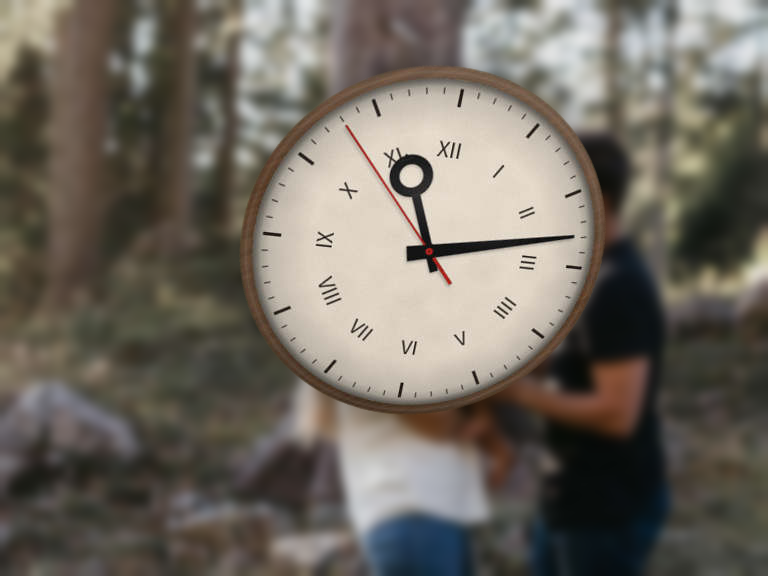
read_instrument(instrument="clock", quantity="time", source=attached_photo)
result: 11:12:53
